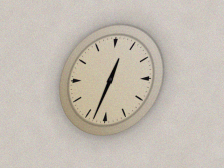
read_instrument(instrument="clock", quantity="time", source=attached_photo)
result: 12:33
